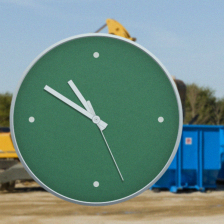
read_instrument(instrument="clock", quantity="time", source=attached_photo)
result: 10:50:26
